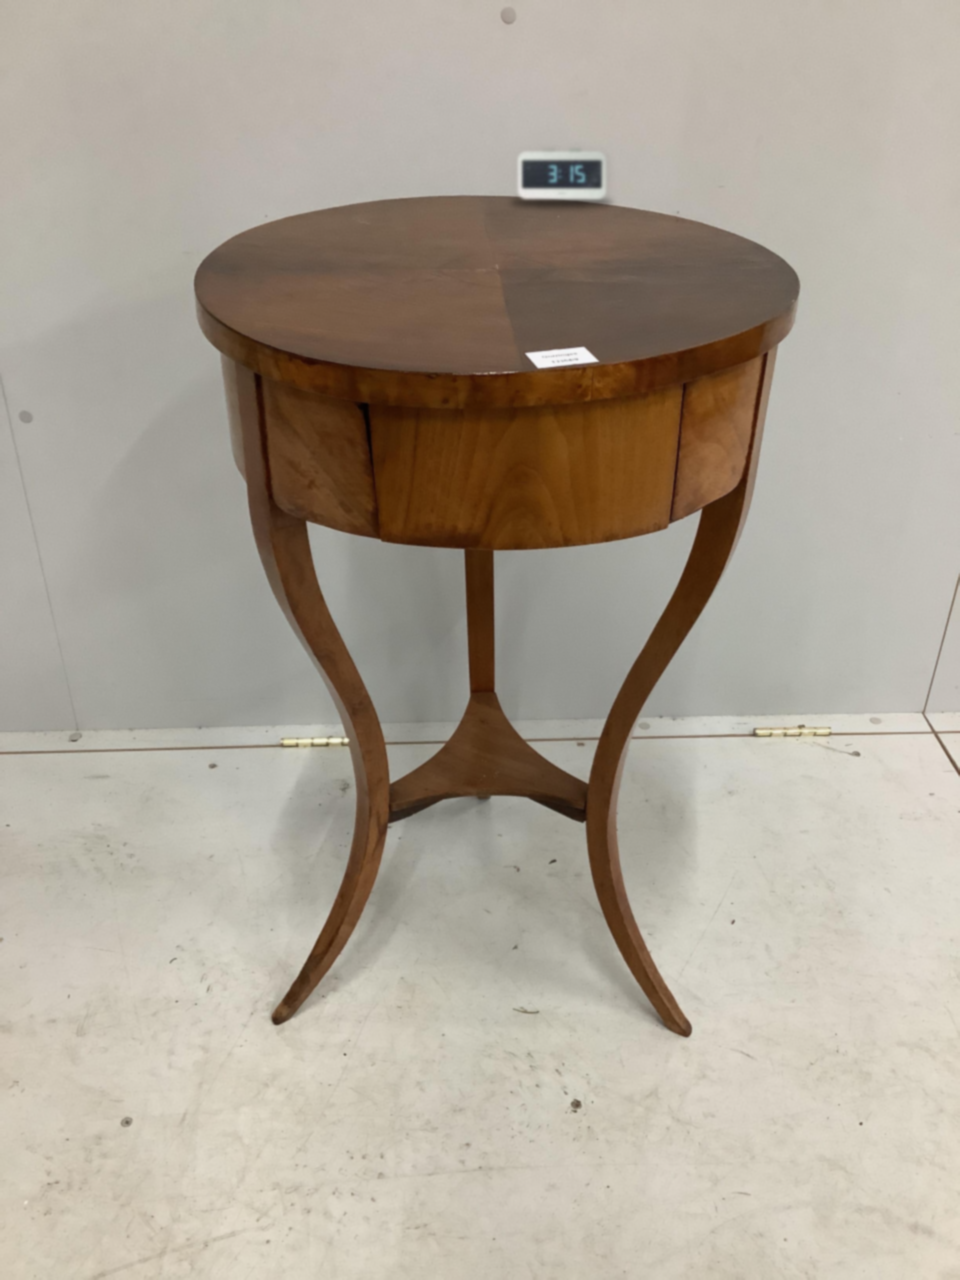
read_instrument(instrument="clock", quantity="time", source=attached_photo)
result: 3:15
